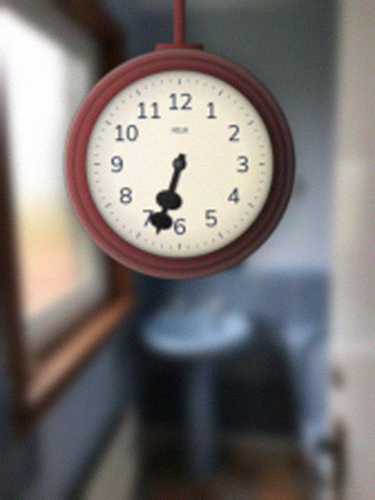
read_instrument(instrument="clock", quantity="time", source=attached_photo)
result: 6:33
